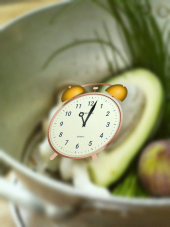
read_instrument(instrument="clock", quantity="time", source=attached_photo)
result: 11:02
